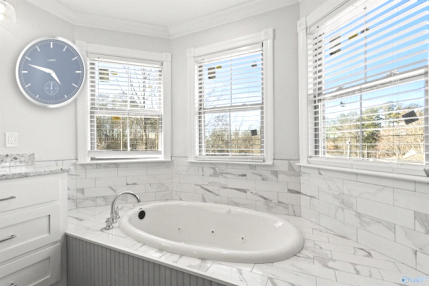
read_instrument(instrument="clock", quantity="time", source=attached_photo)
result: 4:48
